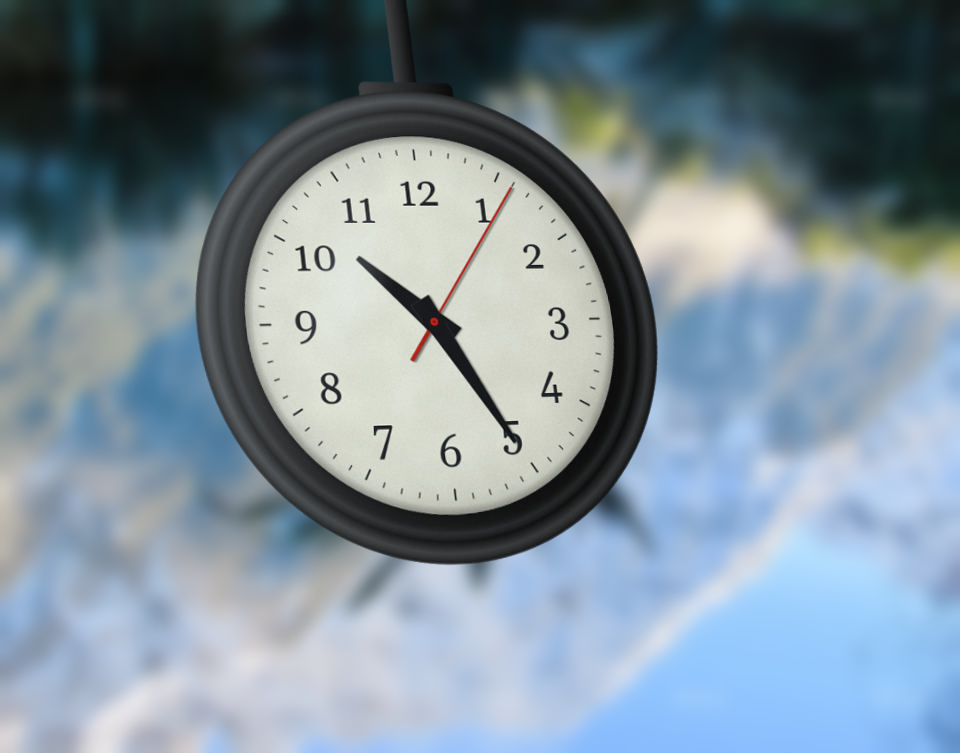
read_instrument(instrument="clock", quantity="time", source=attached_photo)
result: 10:25:06
